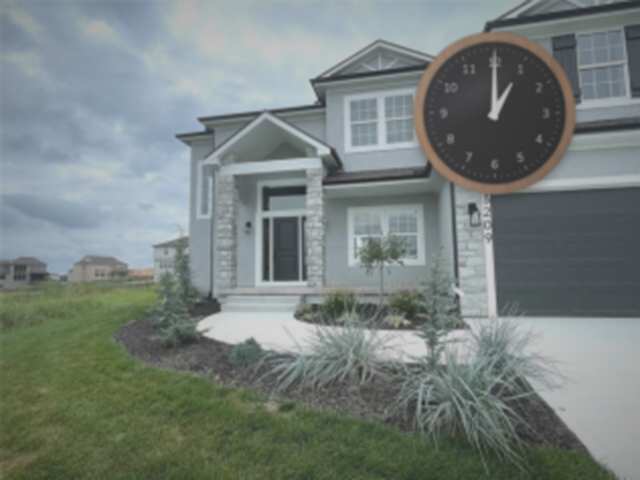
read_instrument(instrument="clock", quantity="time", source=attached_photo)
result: 1:00
